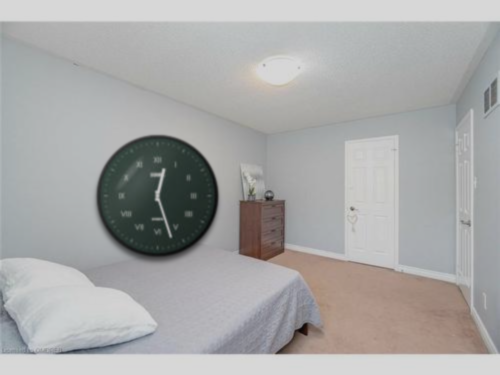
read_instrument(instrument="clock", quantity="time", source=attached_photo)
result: 12:27
